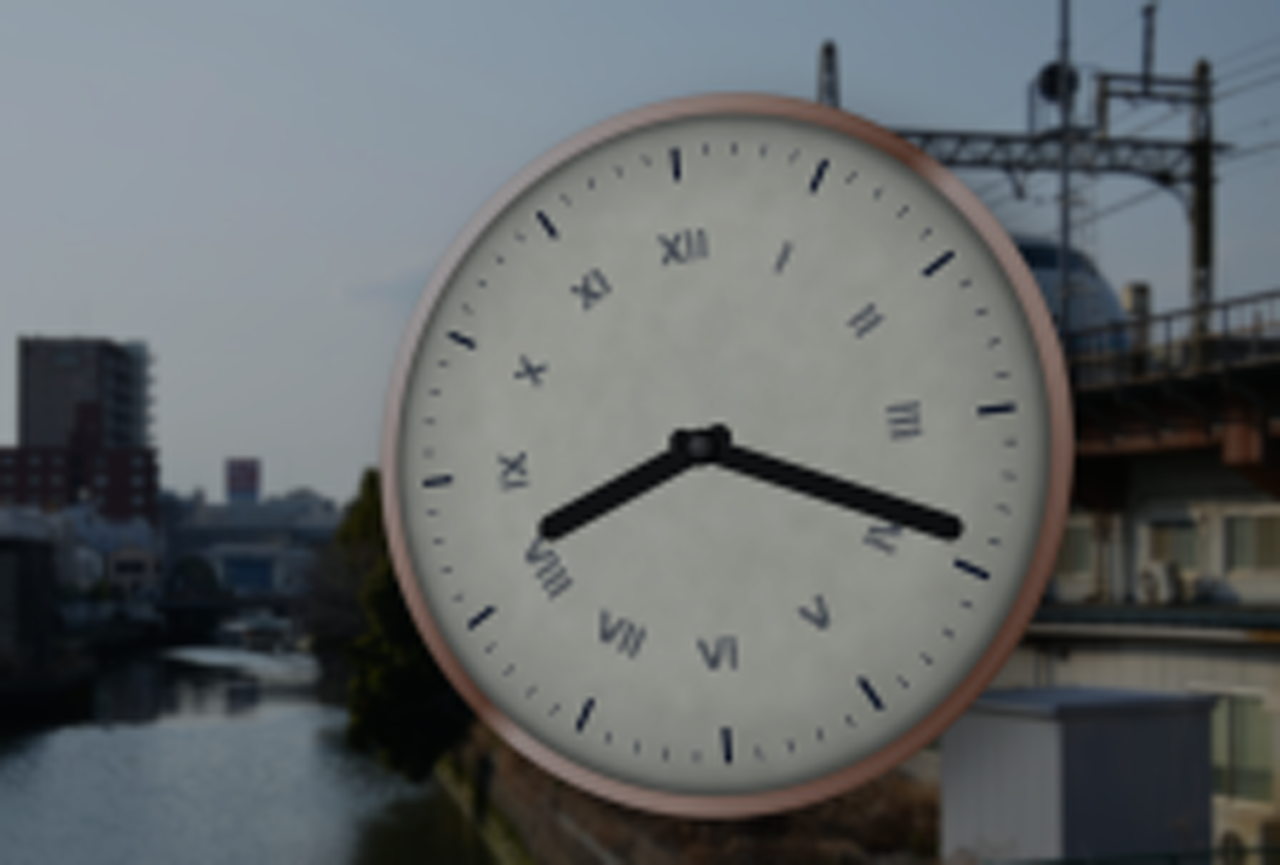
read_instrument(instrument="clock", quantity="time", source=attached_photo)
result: 8:19
